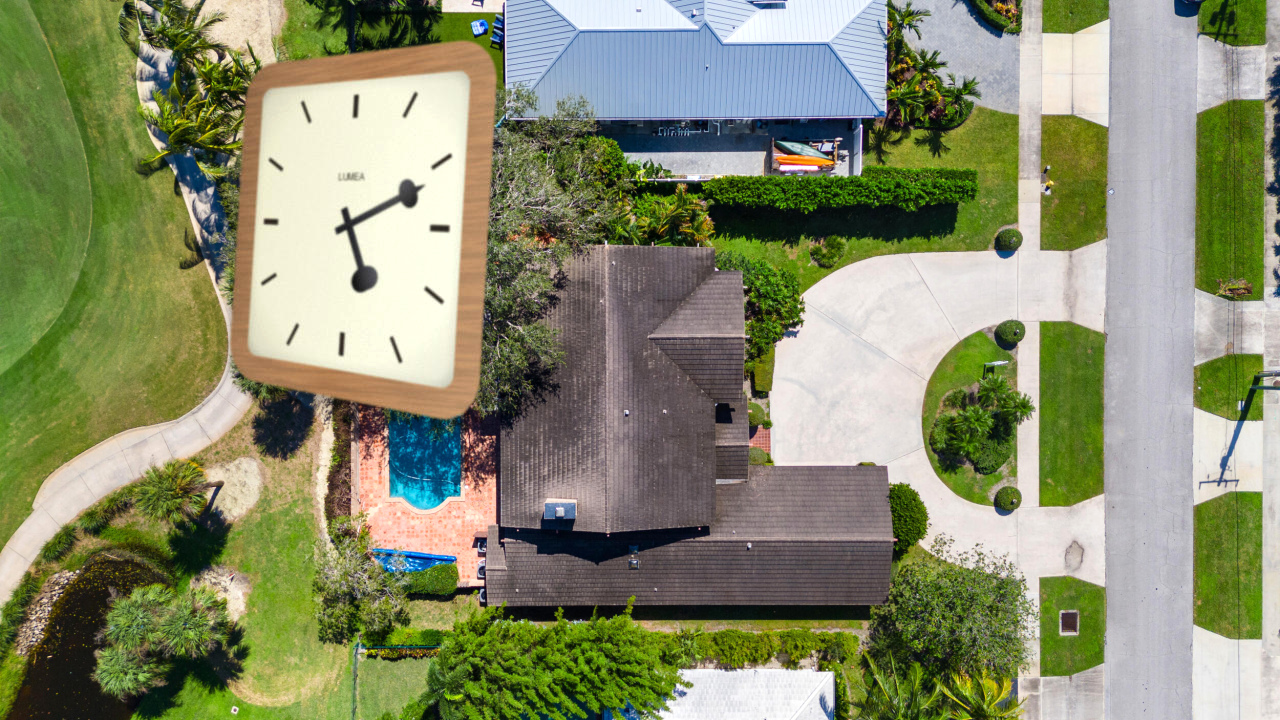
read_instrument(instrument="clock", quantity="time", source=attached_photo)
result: 5:11
